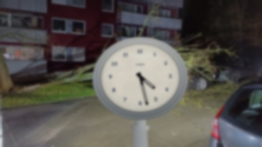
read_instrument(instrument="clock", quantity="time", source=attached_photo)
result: 4:28
